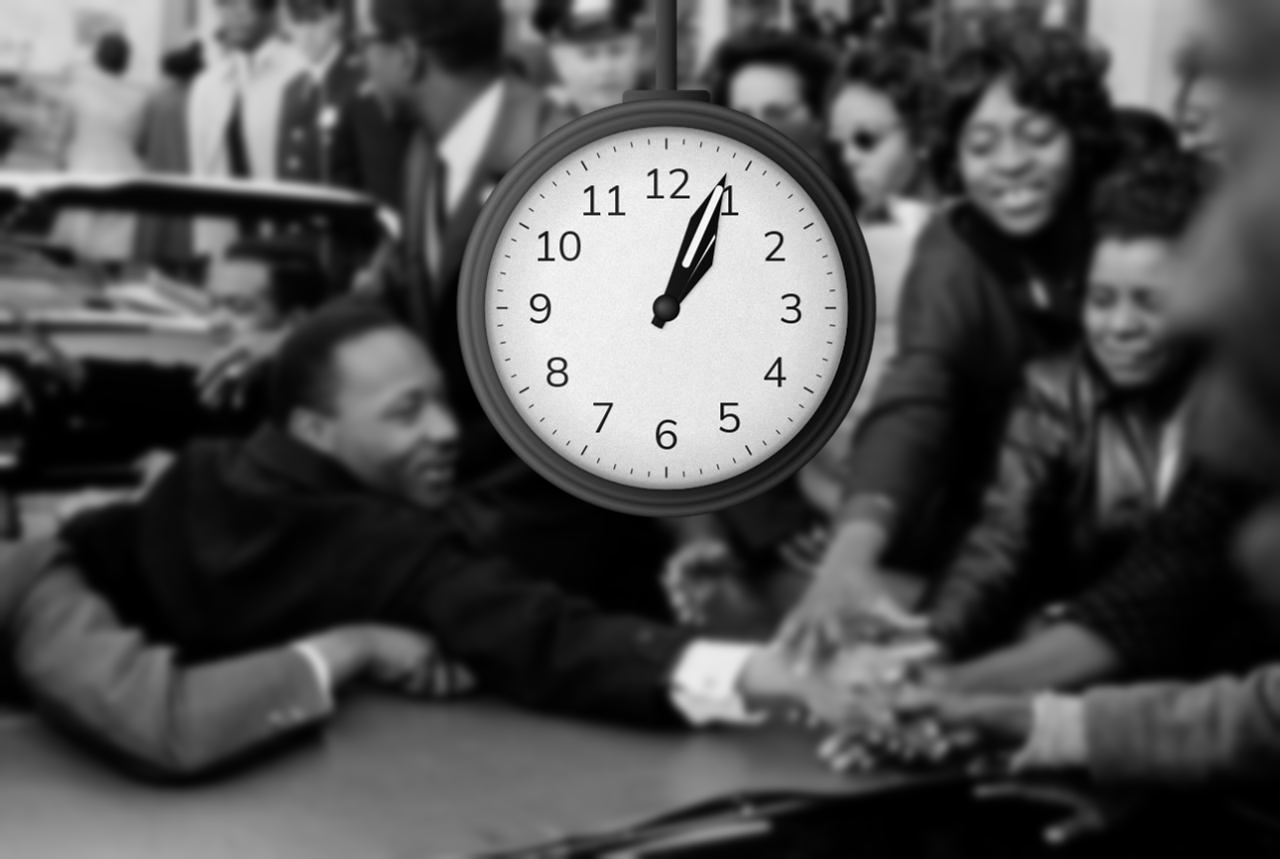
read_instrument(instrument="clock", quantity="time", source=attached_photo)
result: 1:04
